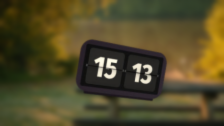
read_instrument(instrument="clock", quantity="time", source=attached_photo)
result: 15:13
